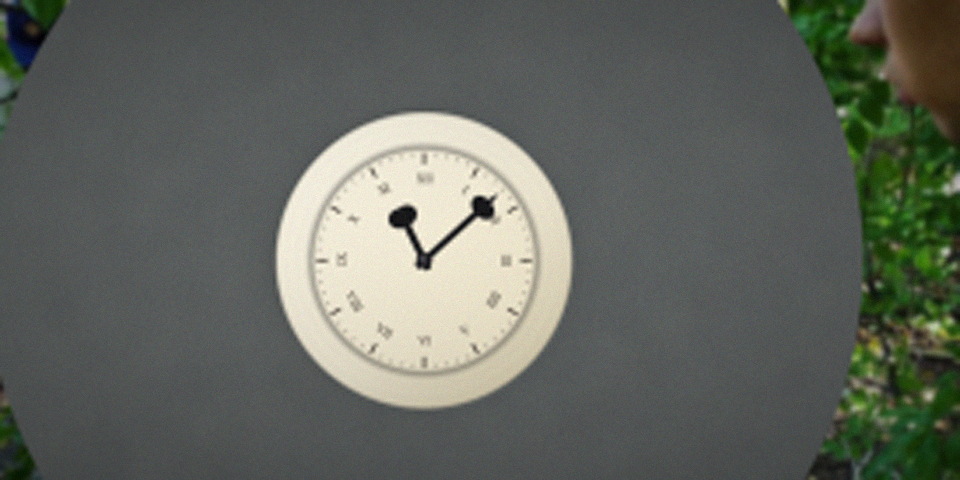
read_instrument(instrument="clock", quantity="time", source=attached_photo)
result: 11:08
